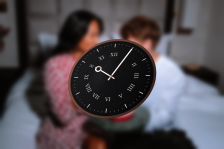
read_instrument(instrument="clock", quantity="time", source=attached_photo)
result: 10:05
